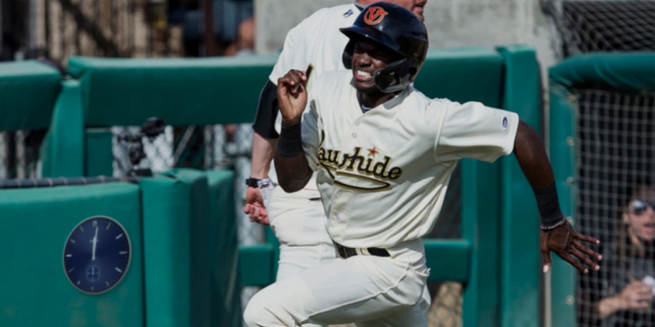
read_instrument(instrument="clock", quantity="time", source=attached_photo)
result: 12:01
